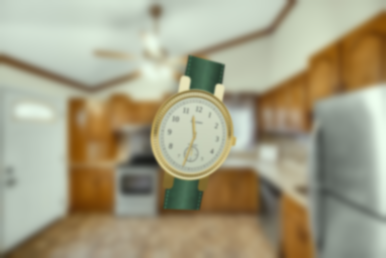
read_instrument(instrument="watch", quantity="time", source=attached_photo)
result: 11:32
